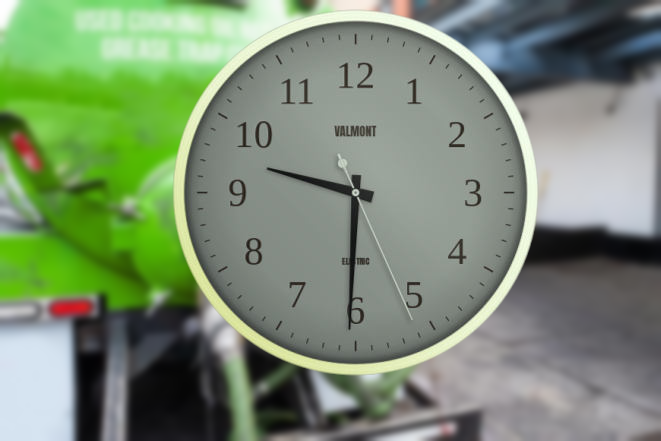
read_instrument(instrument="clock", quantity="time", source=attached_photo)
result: 9:30:26
